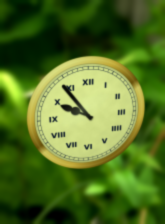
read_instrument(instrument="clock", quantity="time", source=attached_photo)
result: 9:54
